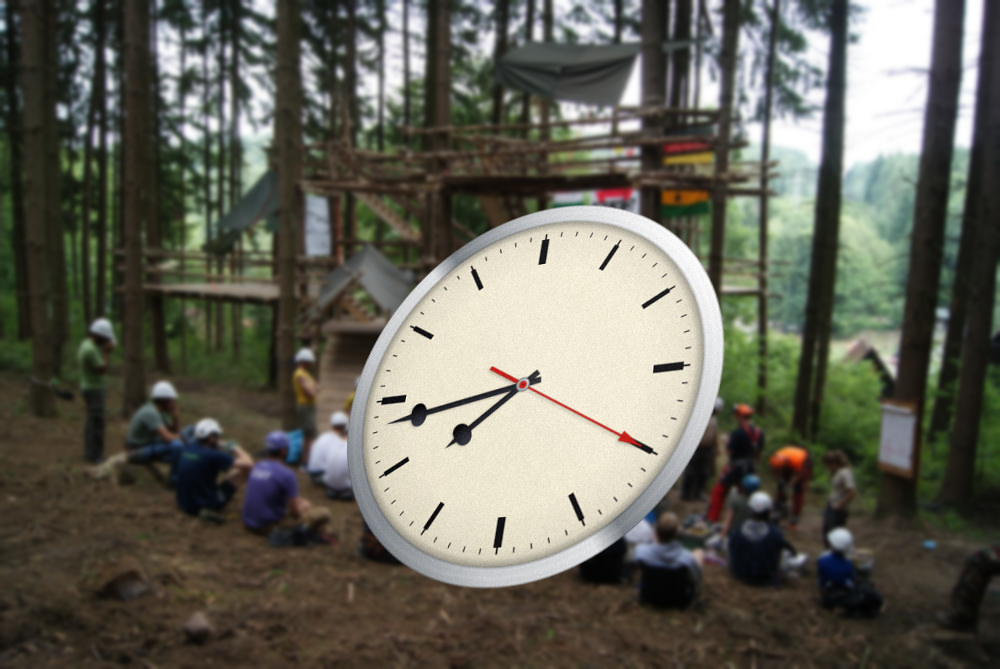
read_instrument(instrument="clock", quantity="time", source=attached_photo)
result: 7:43:20
